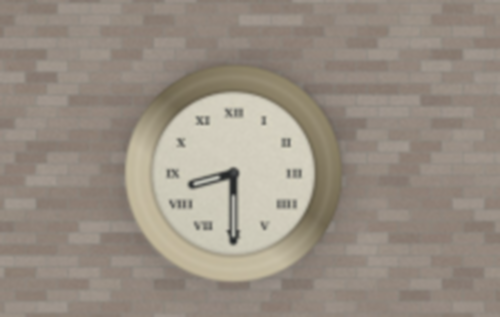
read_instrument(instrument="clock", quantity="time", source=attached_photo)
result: 8:30
